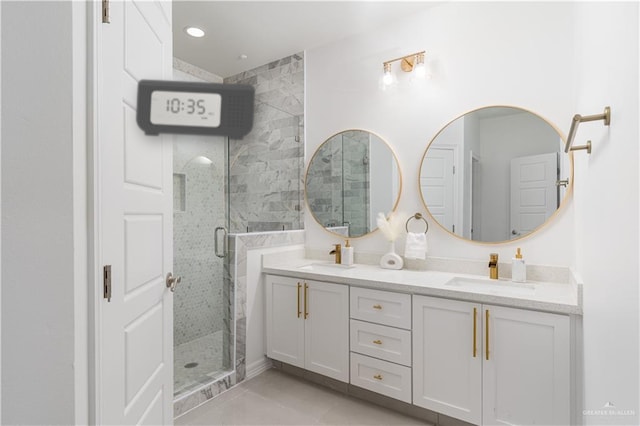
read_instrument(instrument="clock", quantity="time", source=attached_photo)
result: 10:35
